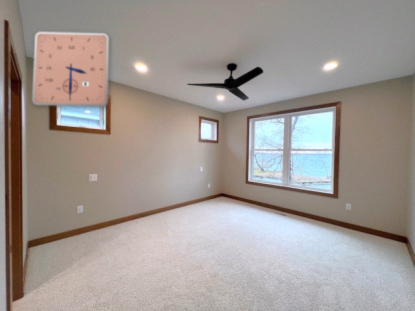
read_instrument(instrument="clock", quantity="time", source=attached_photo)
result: 3:30
